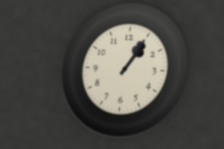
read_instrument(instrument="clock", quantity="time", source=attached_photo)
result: 1:05
